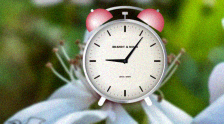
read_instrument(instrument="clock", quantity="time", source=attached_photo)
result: 9:06
